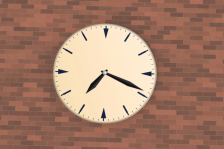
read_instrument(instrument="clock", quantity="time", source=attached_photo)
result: 7:19
